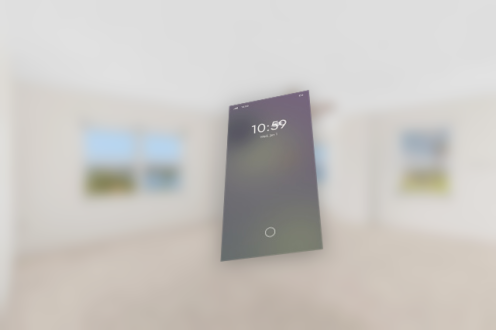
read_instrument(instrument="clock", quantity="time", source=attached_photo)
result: 10:59
